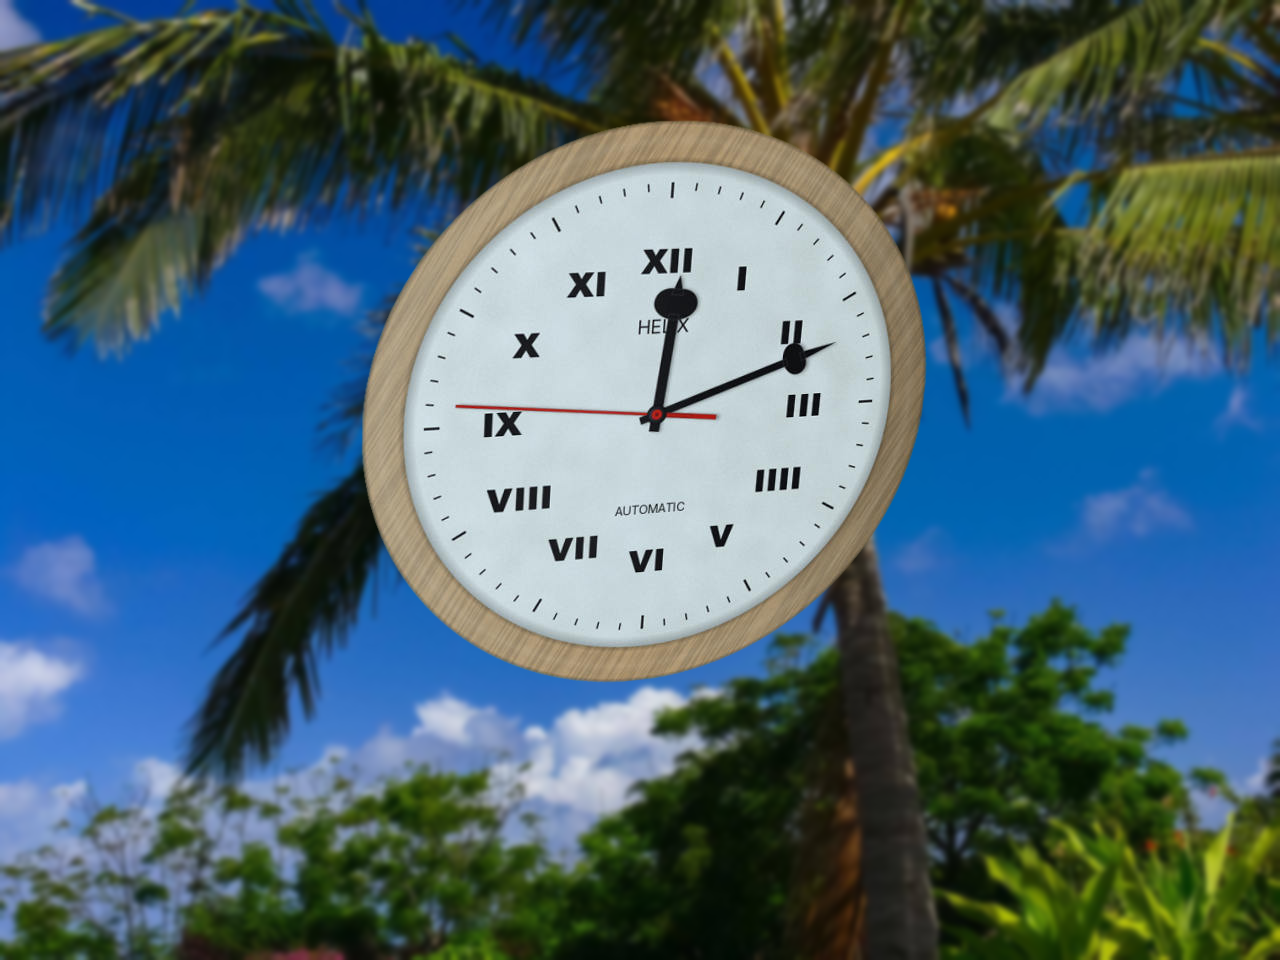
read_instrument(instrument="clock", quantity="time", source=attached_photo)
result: 12:11:46
